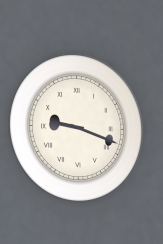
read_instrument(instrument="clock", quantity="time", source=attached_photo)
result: 9:18
